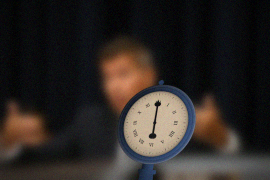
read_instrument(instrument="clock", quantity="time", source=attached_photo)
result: 6:00
